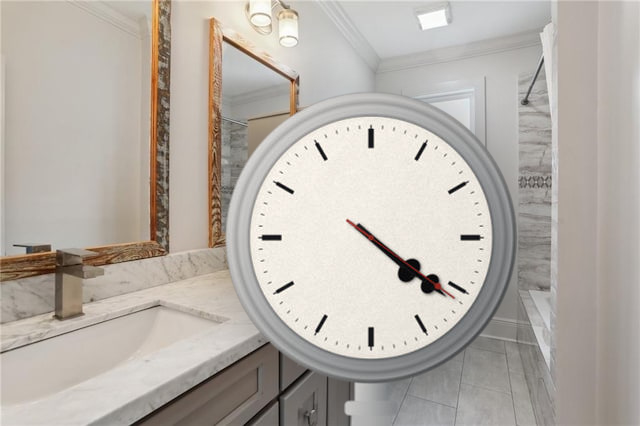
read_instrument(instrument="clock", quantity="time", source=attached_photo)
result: 4:21:21
